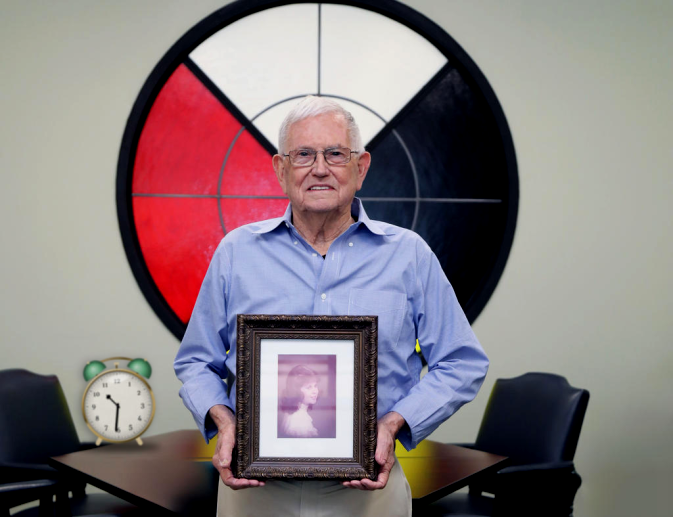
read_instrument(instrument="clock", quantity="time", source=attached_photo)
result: 10:31
